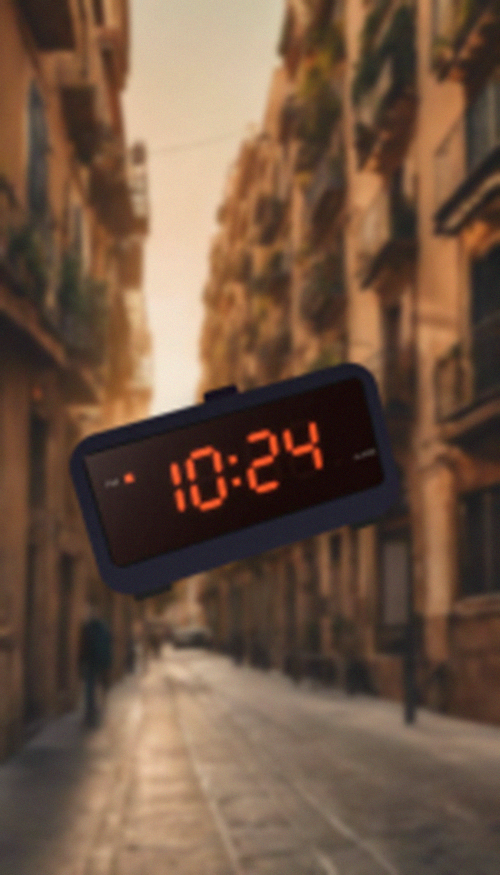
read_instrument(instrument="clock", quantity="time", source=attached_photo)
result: 10:24
